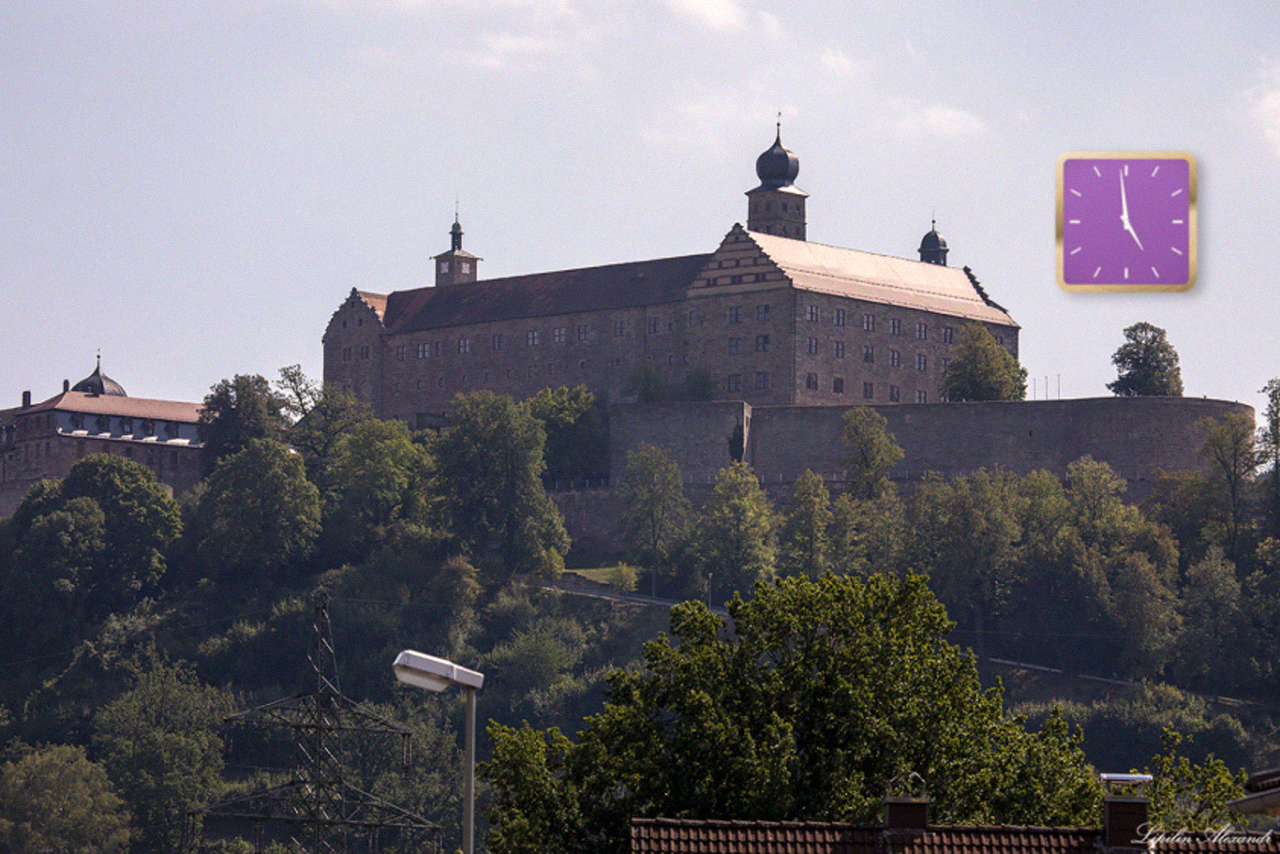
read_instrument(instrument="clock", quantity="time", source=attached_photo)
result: 4:59
